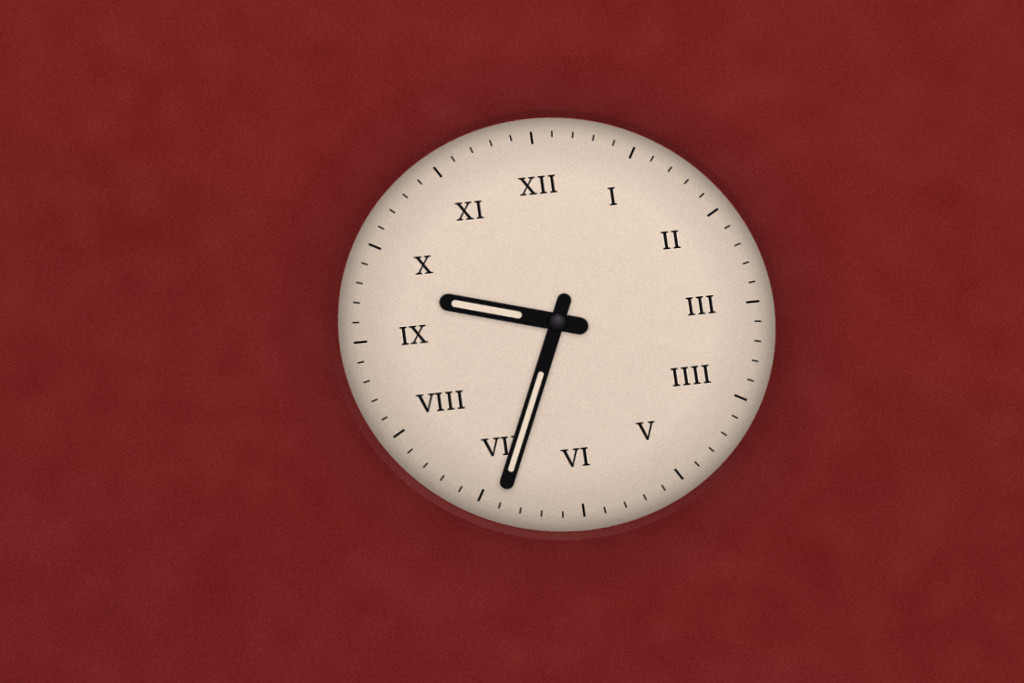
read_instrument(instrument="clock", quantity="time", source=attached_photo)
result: 9:34
